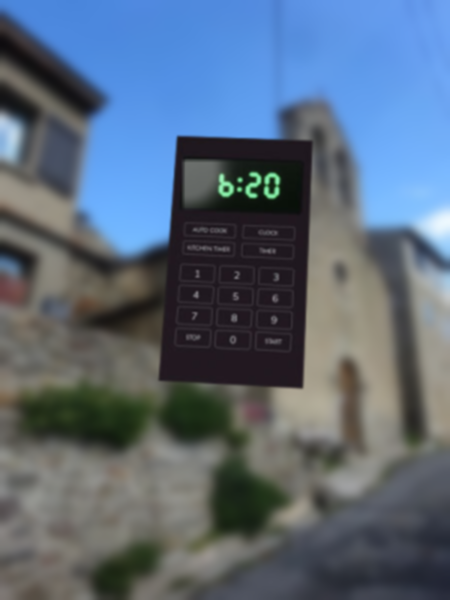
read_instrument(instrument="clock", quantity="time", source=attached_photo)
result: 6:20
